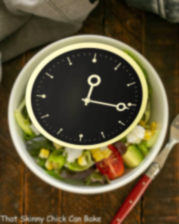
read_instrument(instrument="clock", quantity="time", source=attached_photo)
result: 12:16
